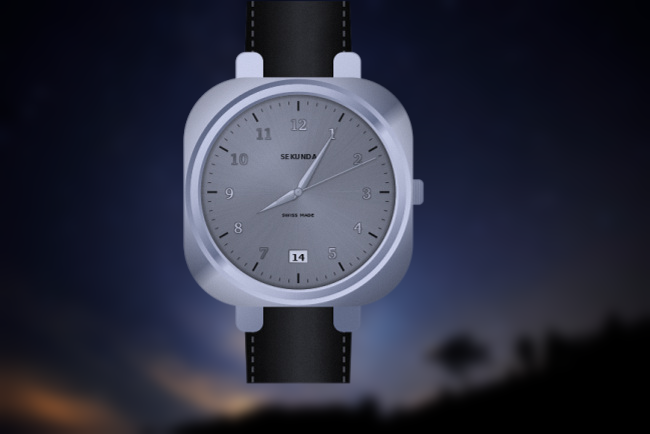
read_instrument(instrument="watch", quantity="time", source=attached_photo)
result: 8:05:11
